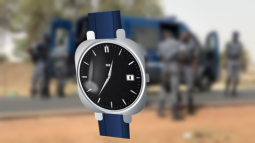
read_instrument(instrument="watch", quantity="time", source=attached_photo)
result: 12:36
